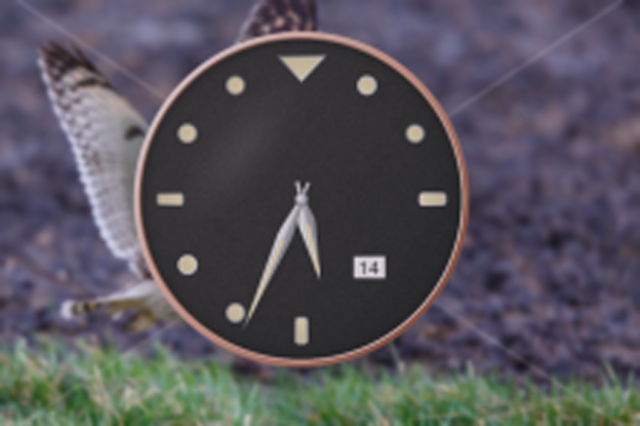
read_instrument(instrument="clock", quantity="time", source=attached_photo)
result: 5:34
